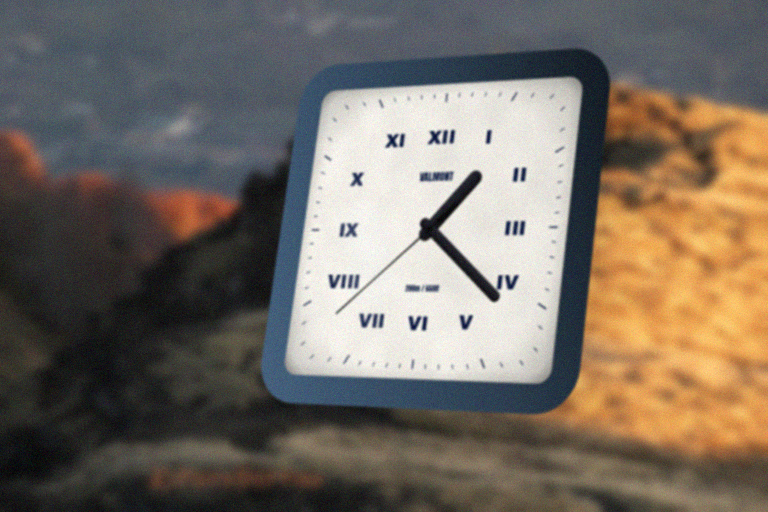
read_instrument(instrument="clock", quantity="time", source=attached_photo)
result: 1:21:38
